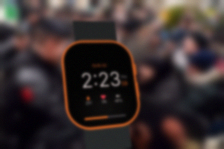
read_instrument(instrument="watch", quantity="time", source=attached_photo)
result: 2:23
